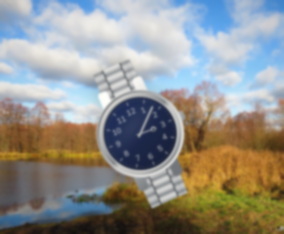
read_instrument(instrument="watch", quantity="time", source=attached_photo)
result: 3:08
